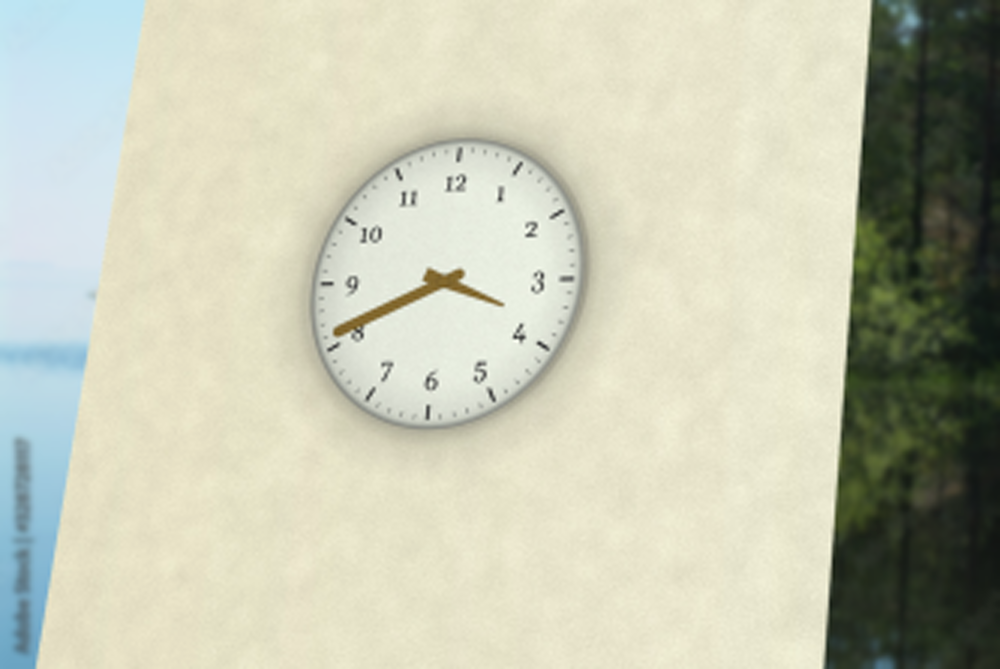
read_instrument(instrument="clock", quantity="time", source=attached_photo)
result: 3:41
